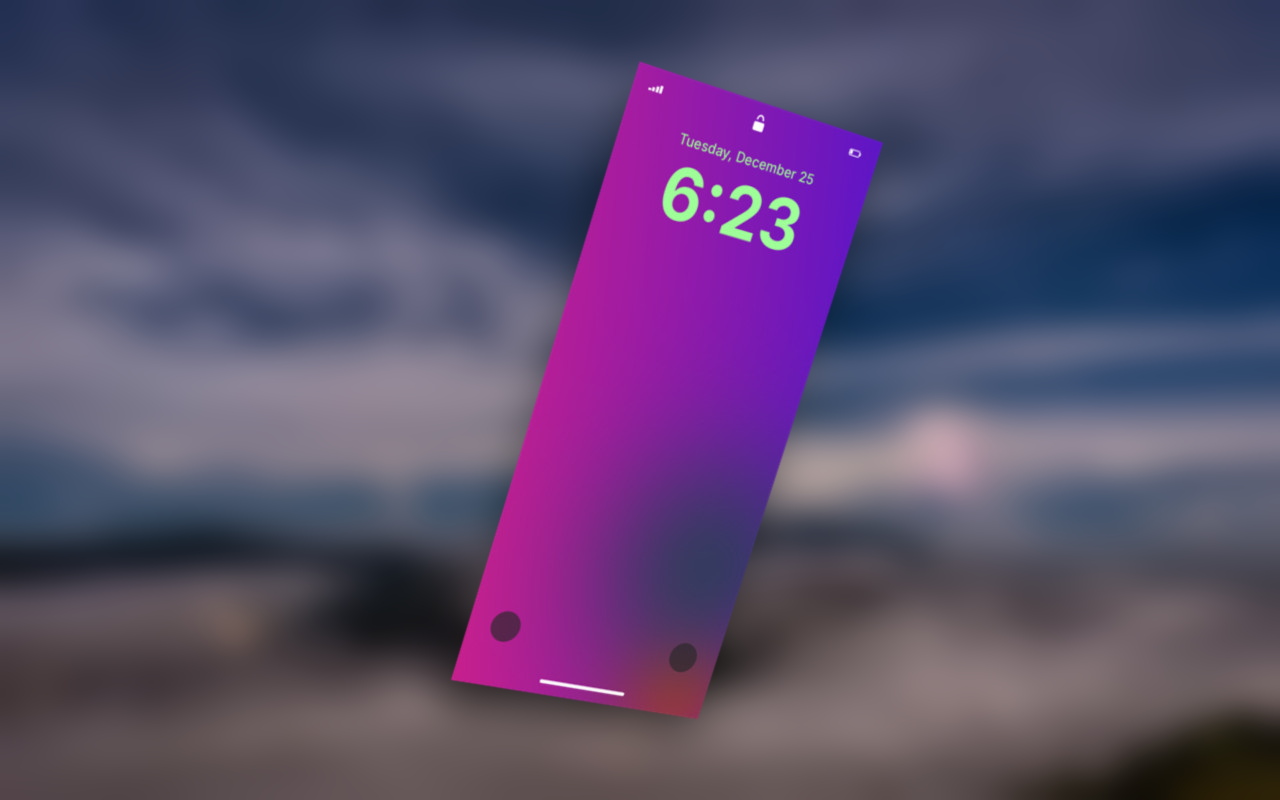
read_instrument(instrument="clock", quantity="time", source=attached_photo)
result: 6:23
